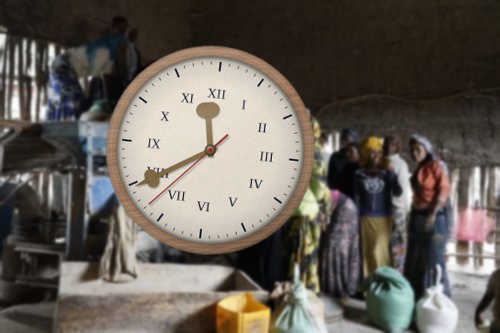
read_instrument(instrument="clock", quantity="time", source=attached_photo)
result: 11:39:37
